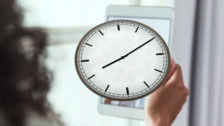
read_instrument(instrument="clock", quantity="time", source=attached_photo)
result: 8:10
